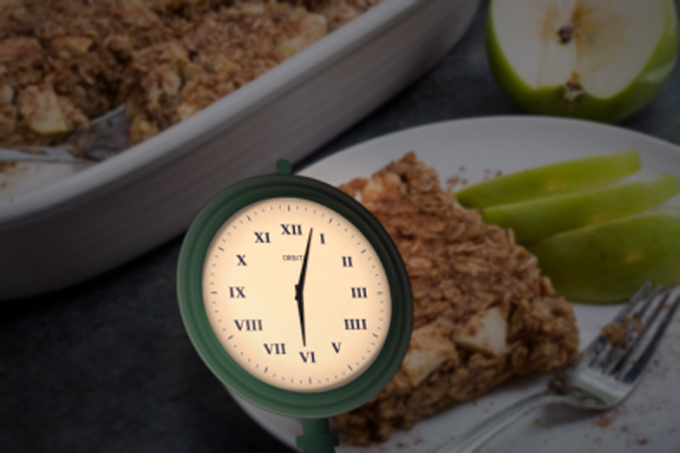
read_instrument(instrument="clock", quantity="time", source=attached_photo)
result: 6:03
